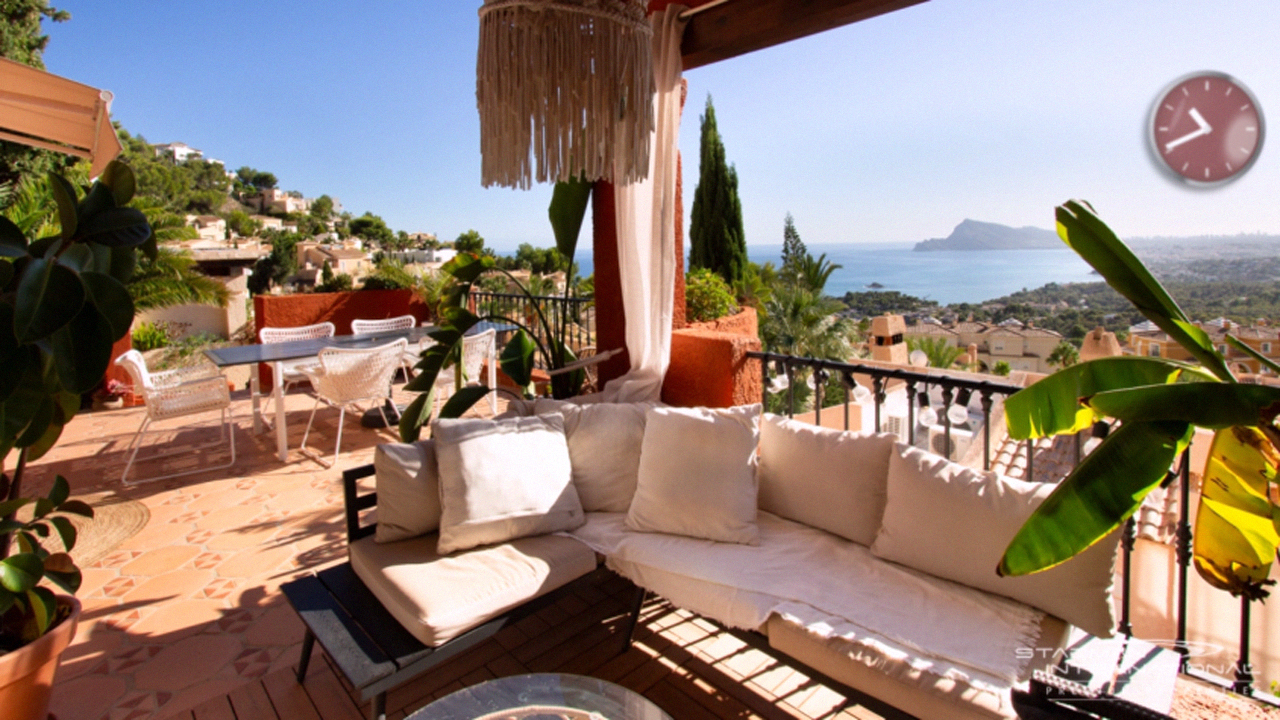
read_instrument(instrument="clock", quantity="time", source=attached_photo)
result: 10:41
